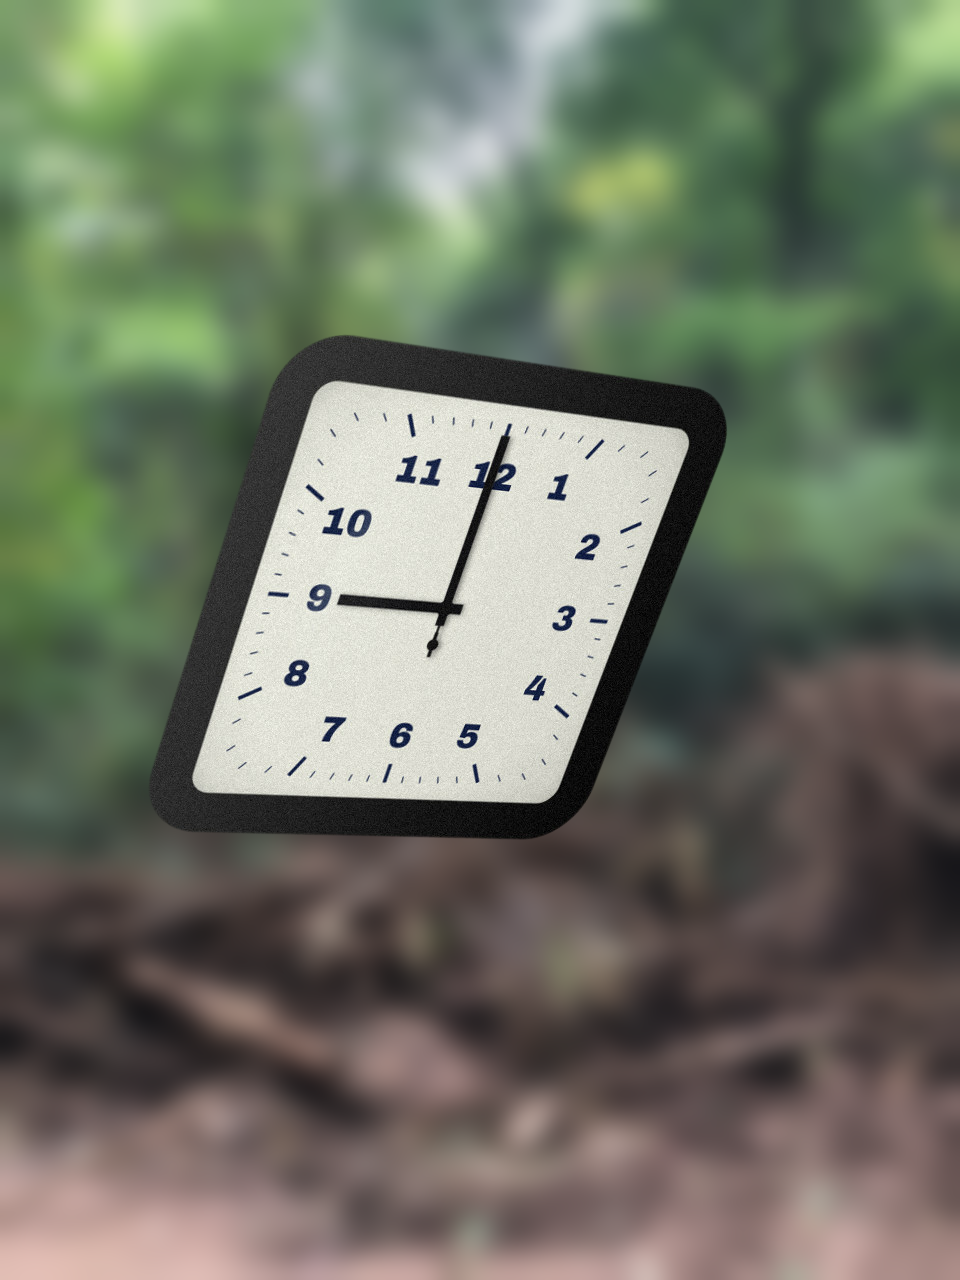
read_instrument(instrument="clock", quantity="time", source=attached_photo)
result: 9:00:00
